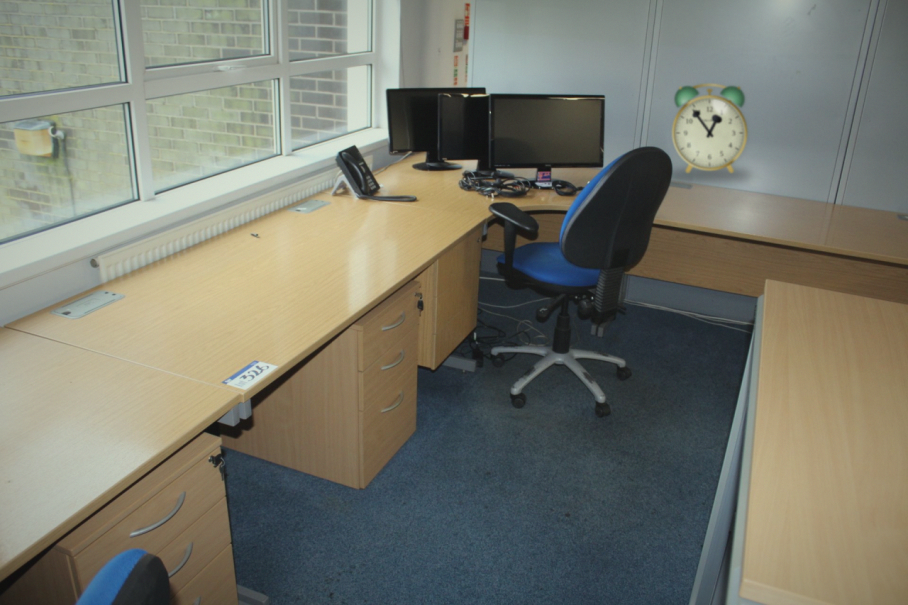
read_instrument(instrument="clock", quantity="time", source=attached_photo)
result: 12:54
